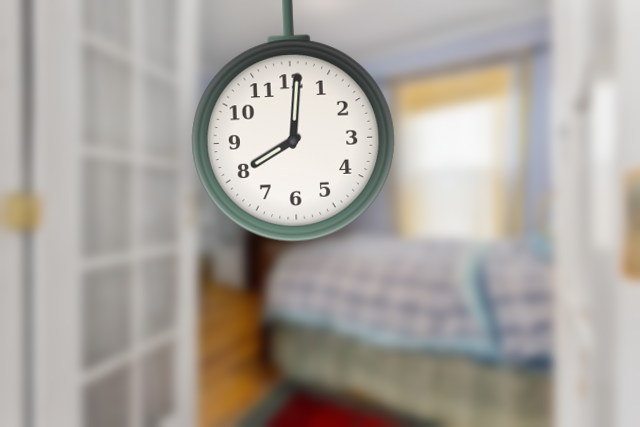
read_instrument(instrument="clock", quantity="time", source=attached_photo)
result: 8:01
